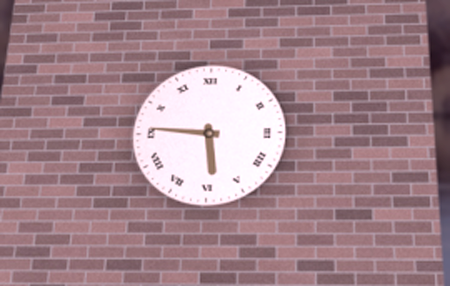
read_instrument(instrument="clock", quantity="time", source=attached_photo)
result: 5:46
